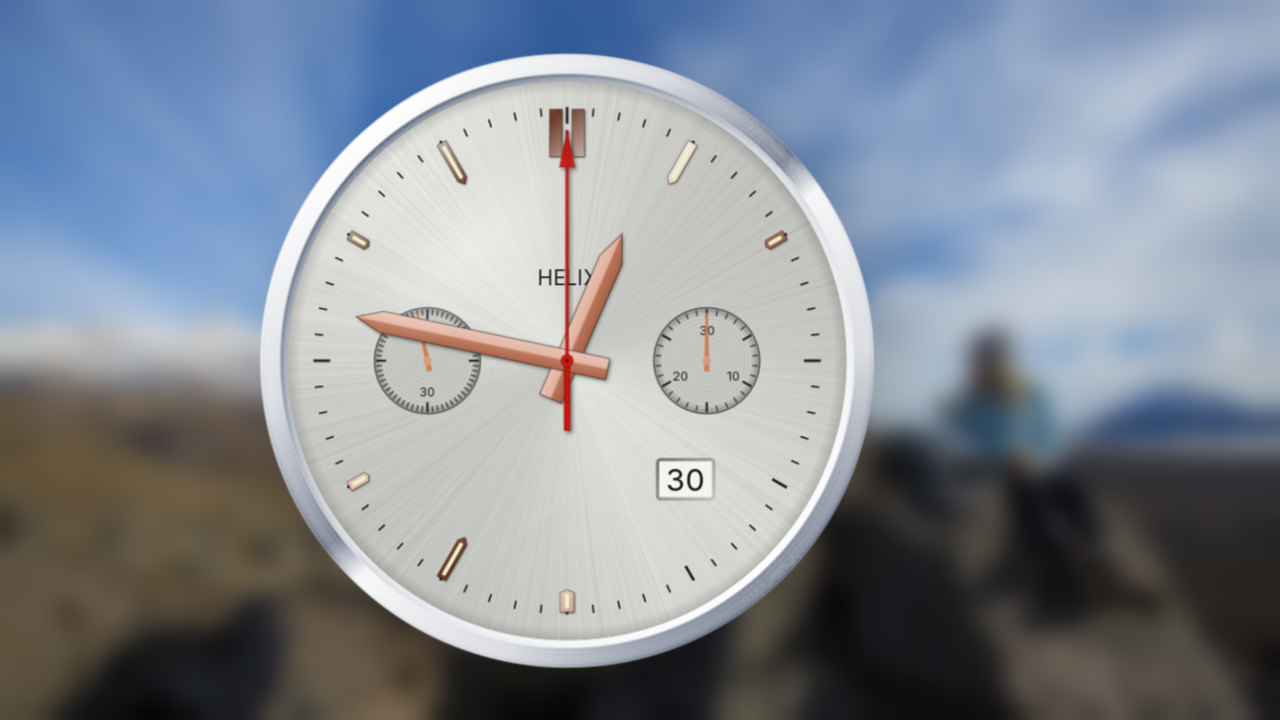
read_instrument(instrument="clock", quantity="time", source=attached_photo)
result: 12:46:58
